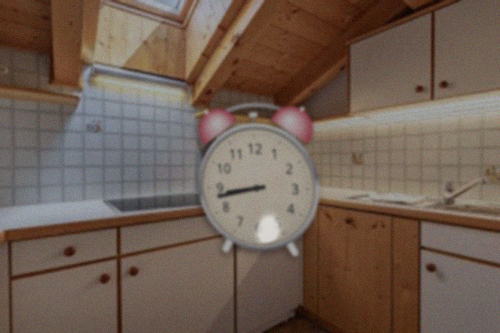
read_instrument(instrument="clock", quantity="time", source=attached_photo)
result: 8:43
